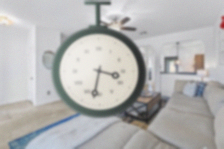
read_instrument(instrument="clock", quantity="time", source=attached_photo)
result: 3:32
